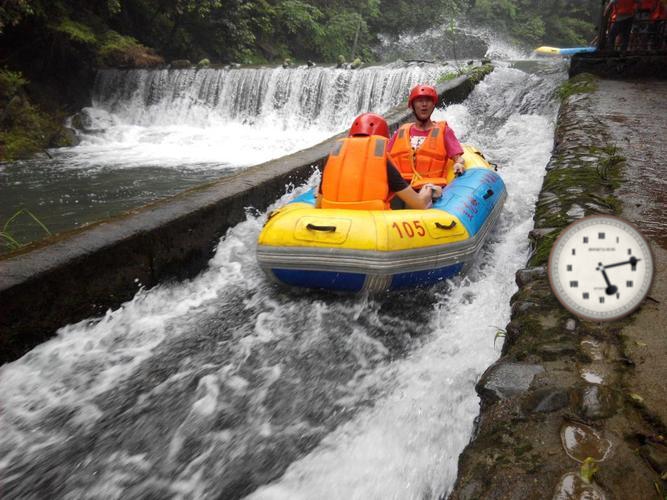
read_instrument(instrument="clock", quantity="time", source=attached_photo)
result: 5:13
